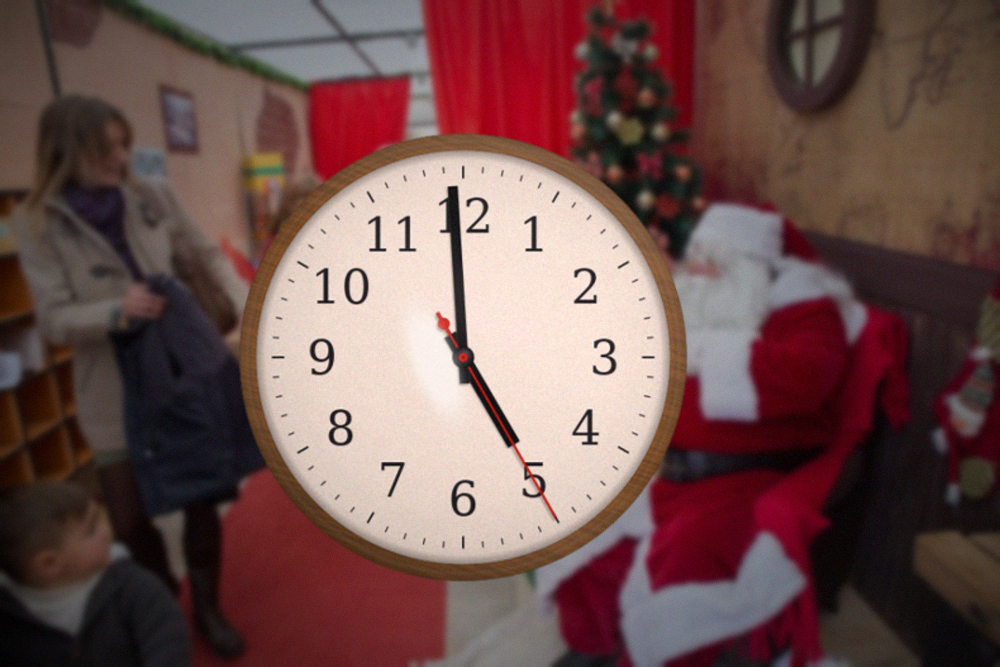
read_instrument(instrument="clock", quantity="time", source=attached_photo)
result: 4:59:25
